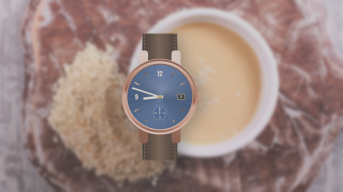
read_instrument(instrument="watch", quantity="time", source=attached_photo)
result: 8:48
